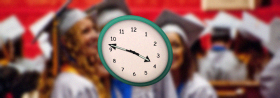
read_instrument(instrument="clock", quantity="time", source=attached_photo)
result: 3:47
